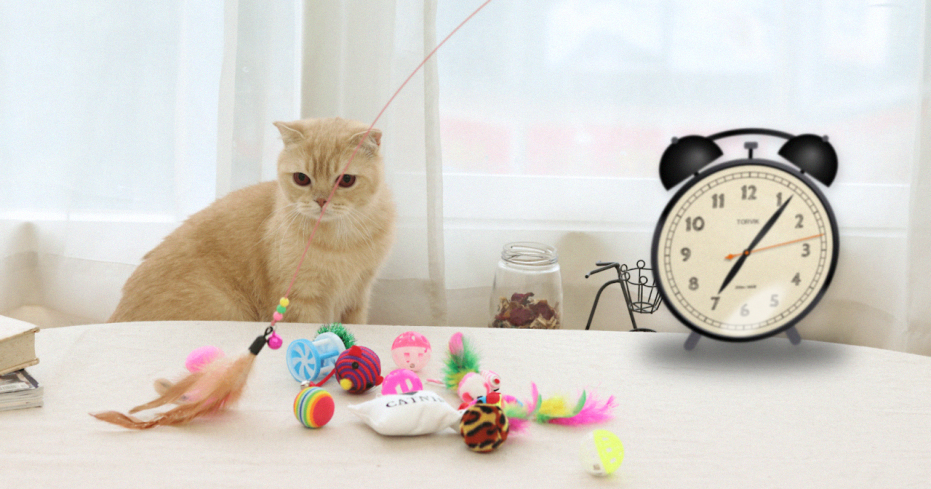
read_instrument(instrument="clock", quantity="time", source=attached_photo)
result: 7:06:13
